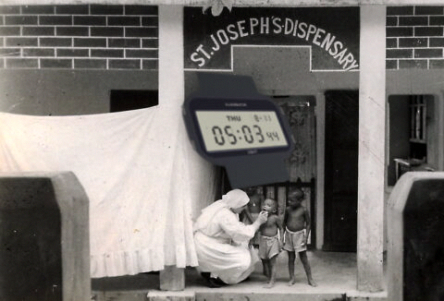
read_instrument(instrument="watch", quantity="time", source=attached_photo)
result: 5:03:44
